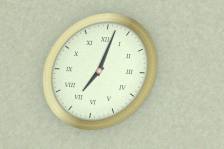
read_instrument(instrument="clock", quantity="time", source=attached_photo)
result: 7:02
